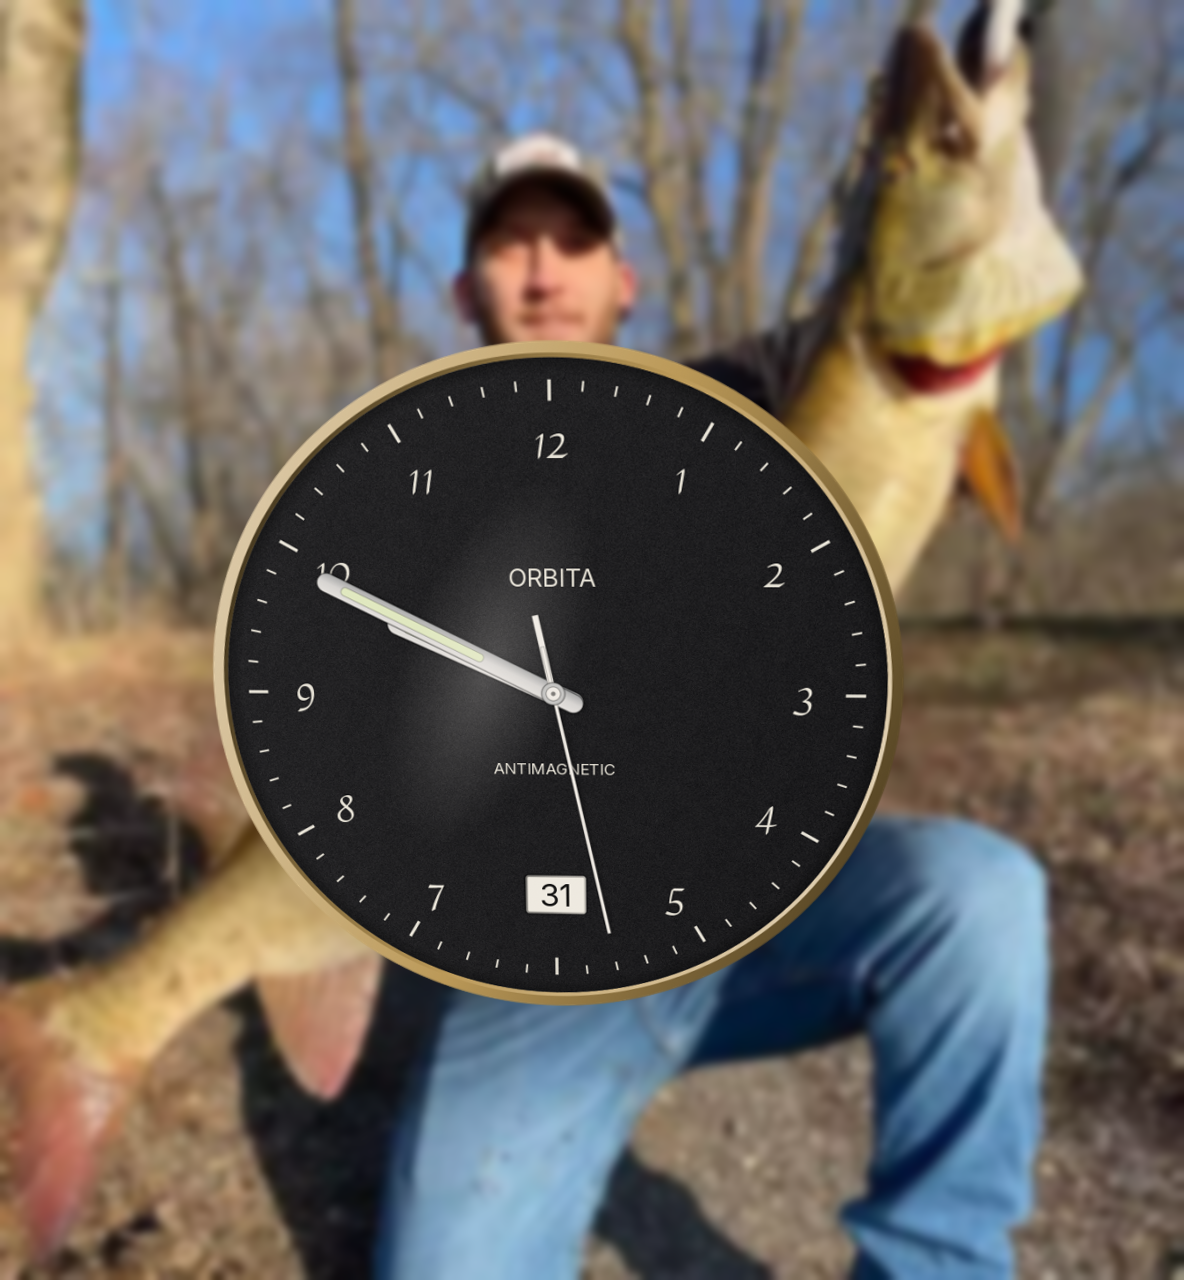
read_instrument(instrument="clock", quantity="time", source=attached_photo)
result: 9:49:28
